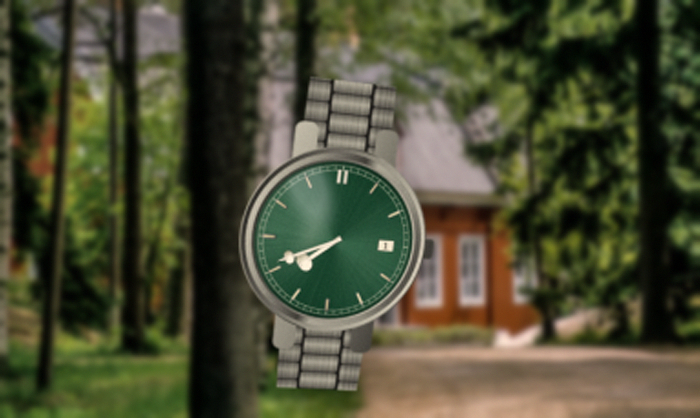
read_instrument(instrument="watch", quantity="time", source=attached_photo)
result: 7:41
